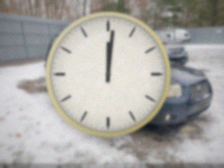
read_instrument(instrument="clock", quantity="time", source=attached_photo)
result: 12:01
